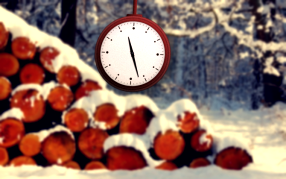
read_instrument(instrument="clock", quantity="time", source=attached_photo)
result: 11:27
